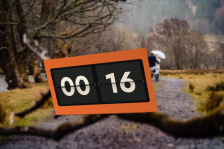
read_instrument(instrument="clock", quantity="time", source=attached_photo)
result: 0:16
